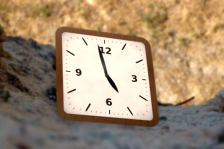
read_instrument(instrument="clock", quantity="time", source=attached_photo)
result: 4:58
